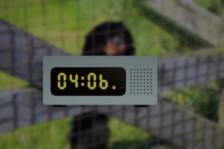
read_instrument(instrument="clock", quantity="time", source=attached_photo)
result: 4:06
